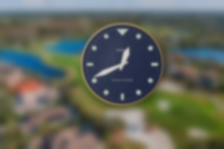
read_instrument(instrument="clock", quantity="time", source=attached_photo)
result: 12:41
